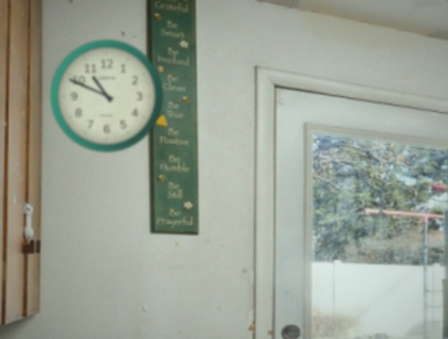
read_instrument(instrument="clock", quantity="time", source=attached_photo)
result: 10:49
